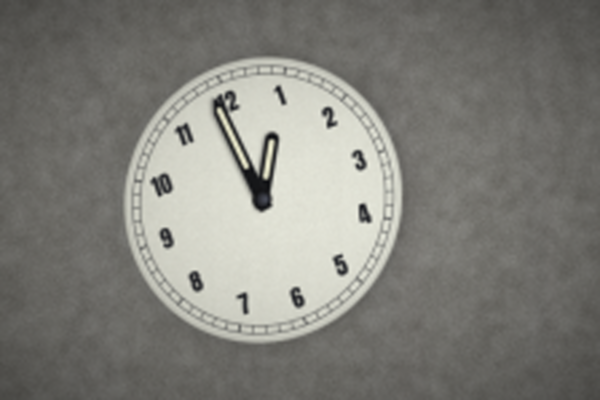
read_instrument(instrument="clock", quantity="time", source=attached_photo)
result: 12:59
